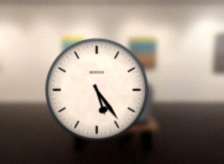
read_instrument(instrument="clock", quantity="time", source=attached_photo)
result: 5:24
